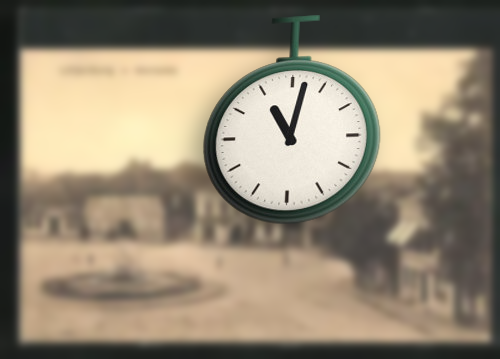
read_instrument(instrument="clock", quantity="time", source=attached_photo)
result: 11:02
